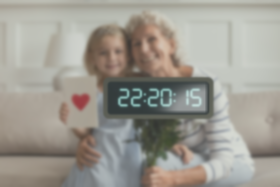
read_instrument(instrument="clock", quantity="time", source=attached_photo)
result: 22:20:15
